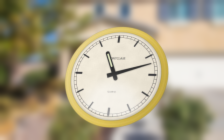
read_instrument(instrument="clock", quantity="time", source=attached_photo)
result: 11:12
